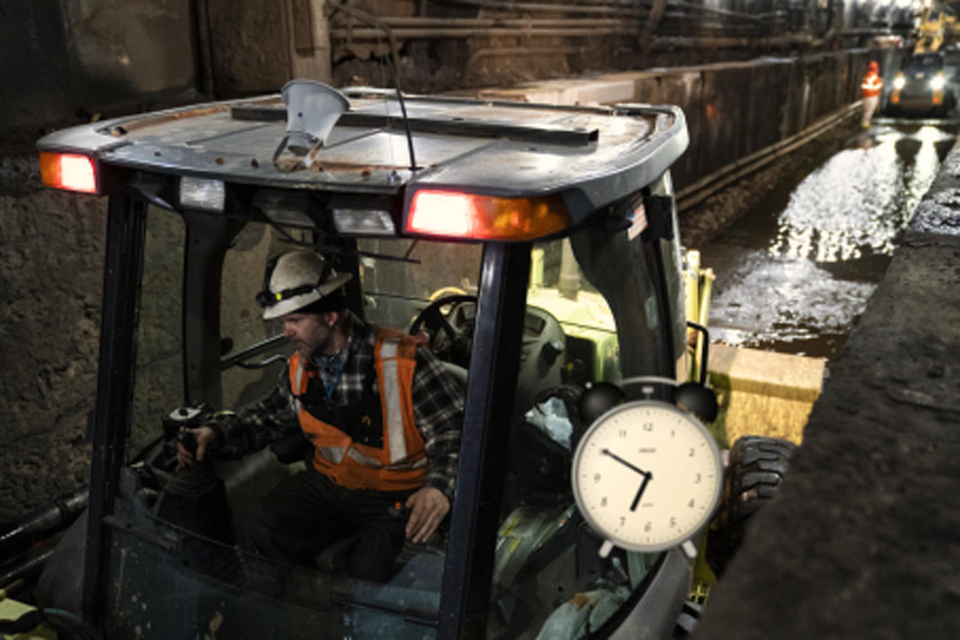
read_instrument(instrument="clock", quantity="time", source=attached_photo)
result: 6:50
